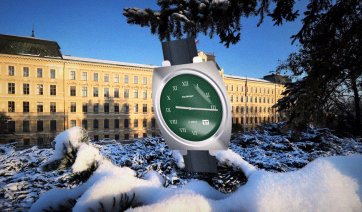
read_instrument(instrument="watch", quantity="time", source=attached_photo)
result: 9:16
